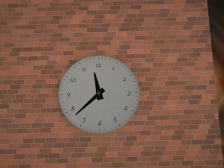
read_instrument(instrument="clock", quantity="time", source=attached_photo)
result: 11:38
